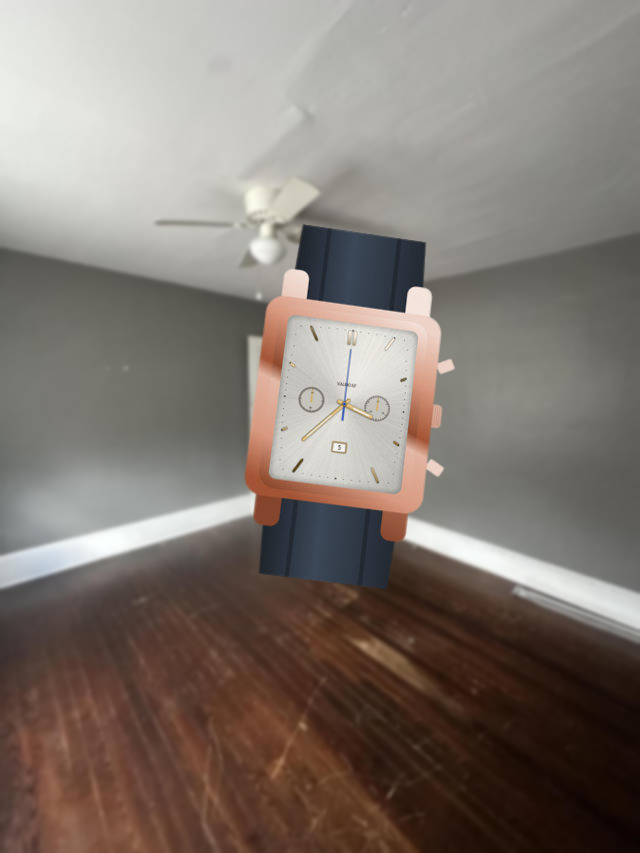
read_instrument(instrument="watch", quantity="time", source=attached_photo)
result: 3:37
